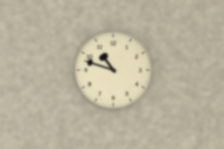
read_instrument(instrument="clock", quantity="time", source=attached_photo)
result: 10:48
